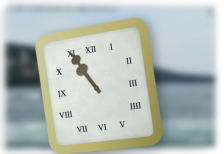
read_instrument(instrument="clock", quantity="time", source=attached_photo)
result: 10:55
